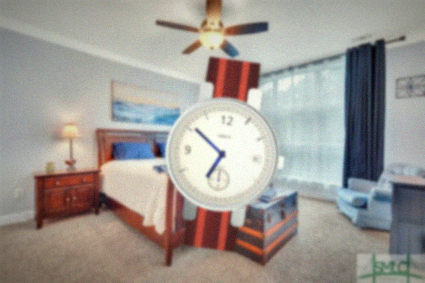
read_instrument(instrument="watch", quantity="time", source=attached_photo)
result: 6:51
